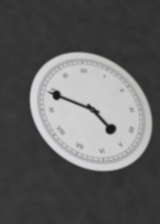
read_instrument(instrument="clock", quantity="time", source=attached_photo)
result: 4:49
